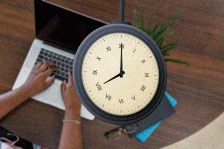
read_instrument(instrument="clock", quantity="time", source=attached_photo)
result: 8:00
